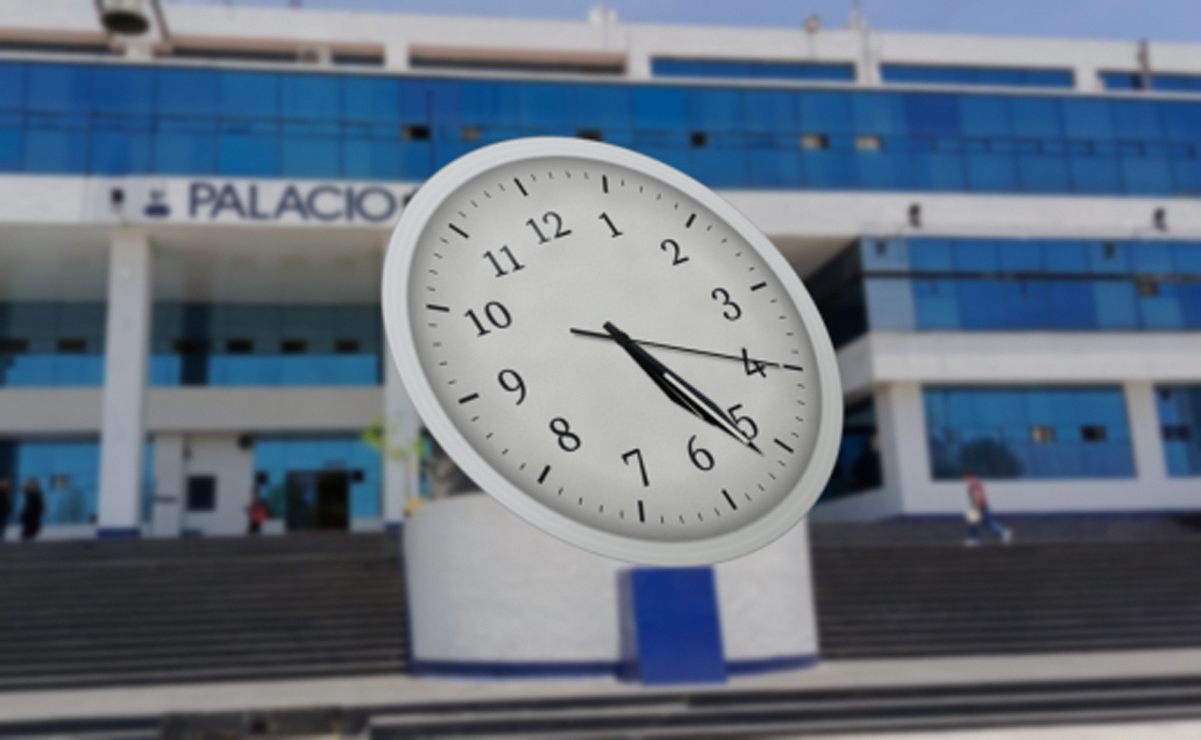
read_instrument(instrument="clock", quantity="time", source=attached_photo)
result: 5:26:20
